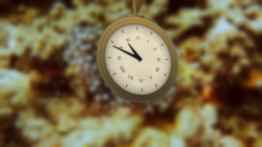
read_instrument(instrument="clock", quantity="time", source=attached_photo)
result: 10:49
